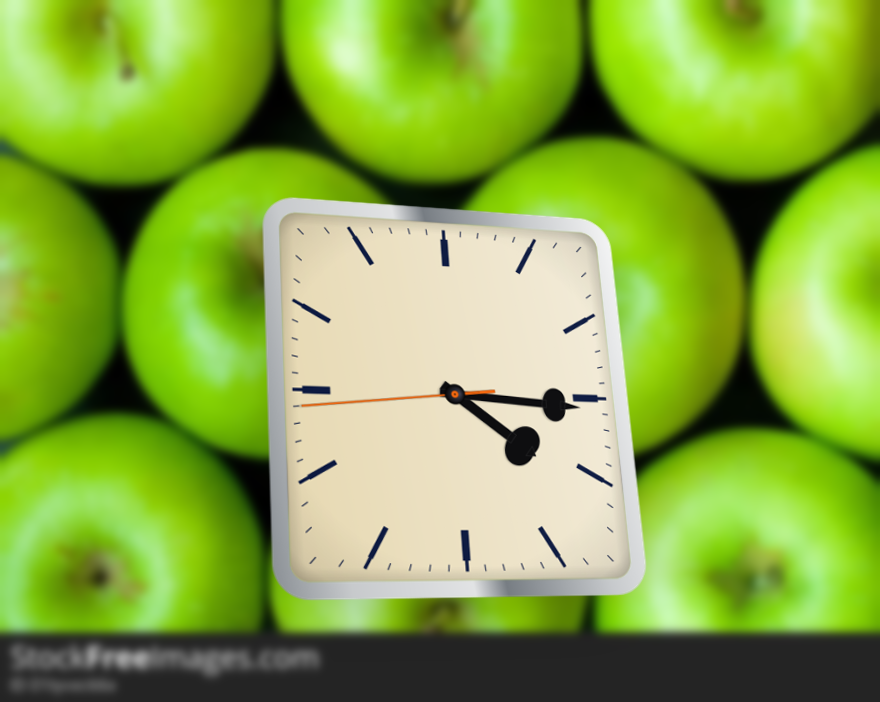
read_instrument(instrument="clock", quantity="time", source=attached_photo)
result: 4:15:44
